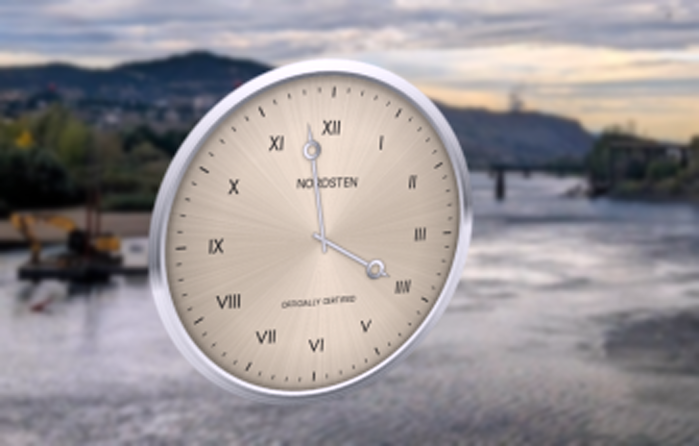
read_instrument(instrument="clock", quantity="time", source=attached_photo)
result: 3:58
